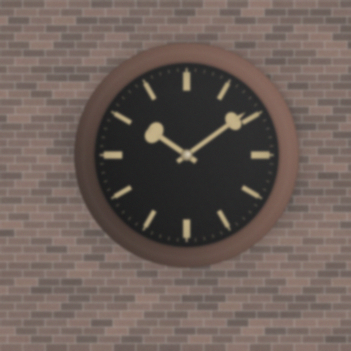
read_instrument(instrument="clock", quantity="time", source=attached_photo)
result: 10:09
